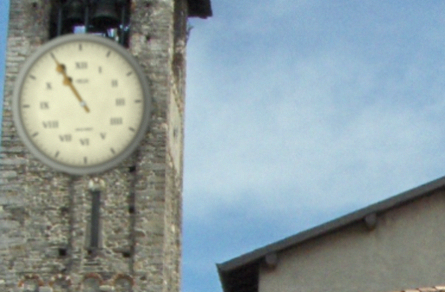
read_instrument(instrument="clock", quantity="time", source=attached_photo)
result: 10:55
